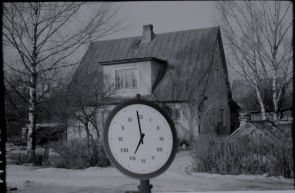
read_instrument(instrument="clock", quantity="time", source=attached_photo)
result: 6:59
